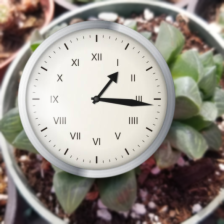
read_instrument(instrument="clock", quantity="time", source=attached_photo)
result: 1:16
